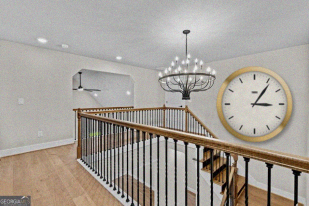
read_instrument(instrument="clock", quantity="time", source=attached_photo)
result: 3:06
